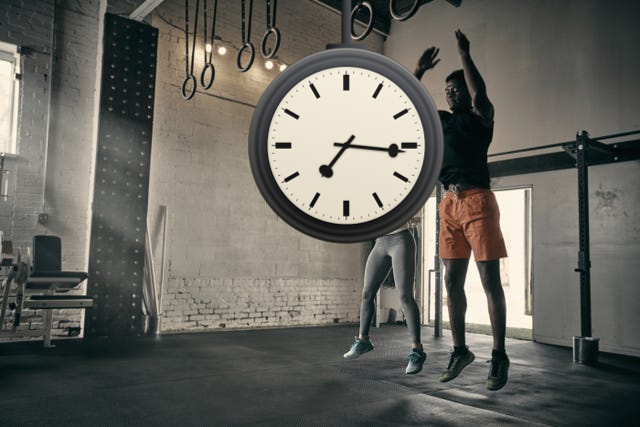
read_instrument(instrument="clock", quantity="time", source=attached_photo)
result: 7:16
